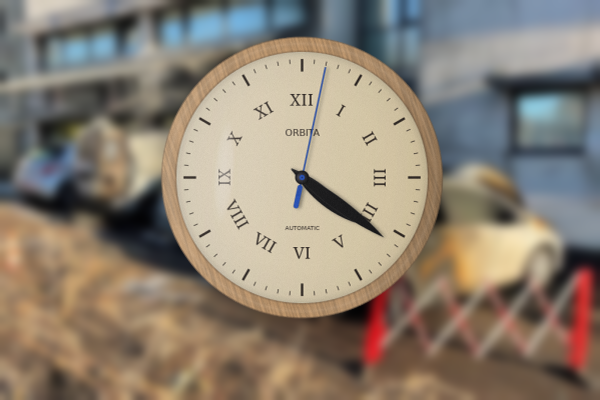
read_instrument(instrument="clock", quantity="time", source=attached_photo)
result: 4:21:02
